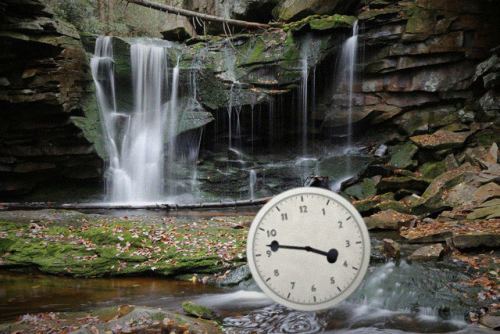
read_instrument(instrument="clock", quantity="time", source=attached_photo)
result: 3:47
